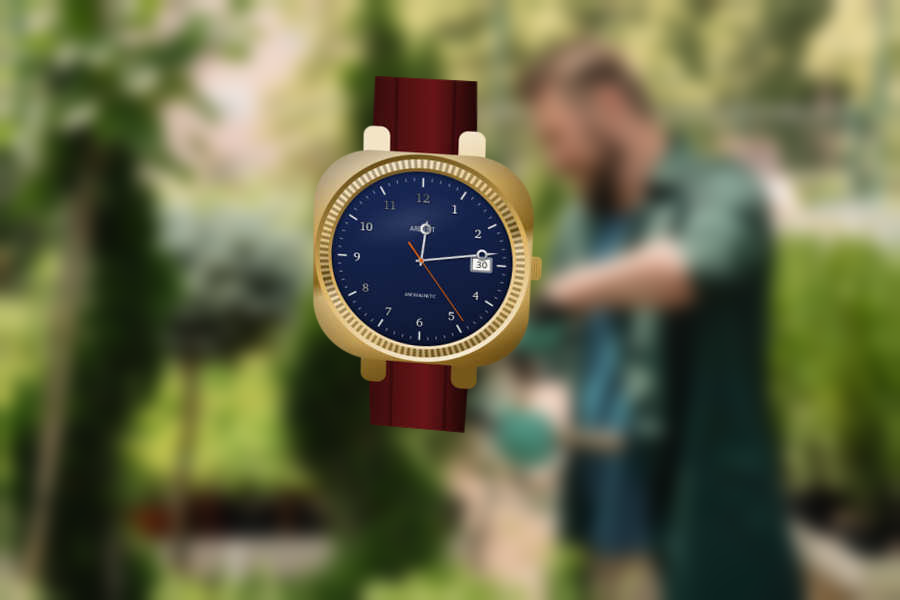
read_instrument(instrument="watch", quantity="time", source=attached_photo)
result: 12:13:24
